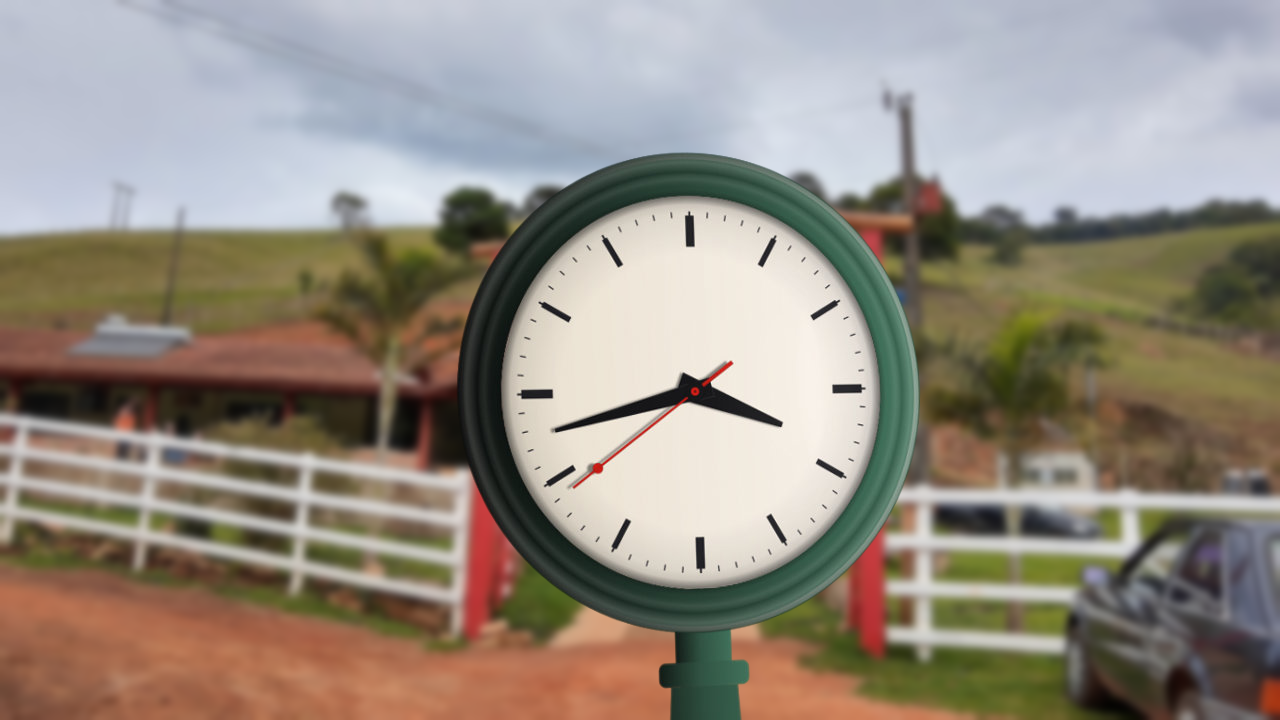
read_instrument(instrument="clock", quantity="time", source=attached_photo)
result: 3:42:39
